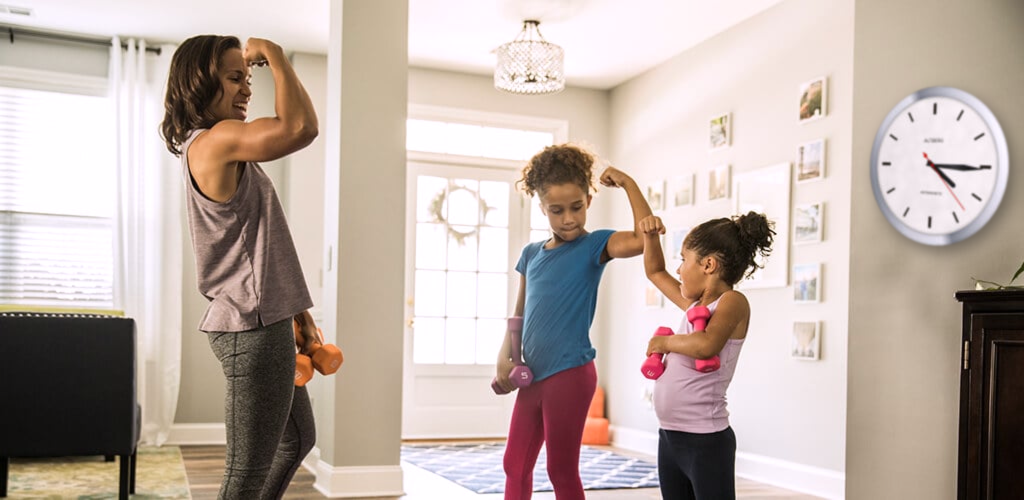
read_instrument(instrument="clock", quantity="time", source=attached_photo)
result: 4:15:23
